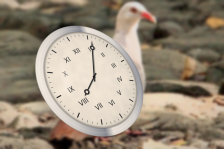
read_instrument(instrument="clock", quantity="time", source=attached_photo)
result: 8:06
